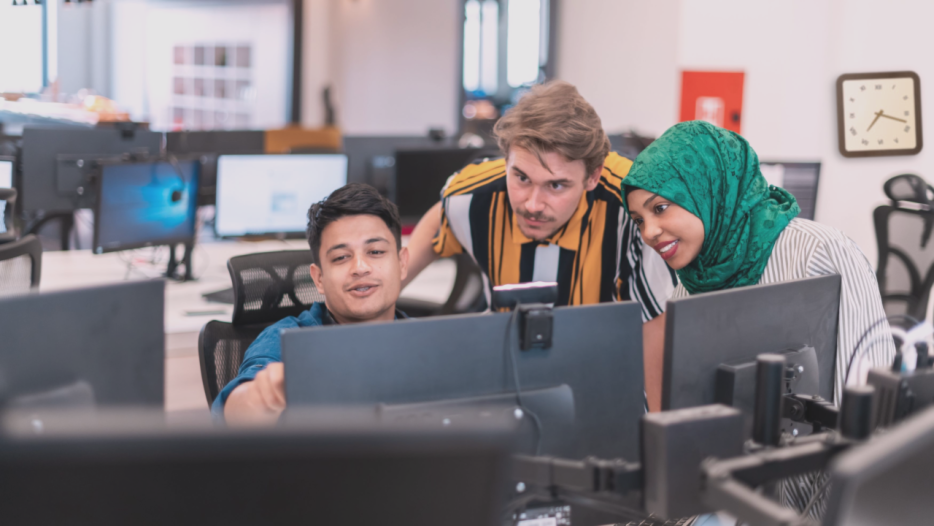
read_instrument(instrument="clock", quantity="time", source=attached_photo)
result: 7:18
